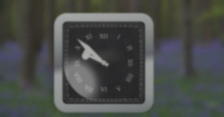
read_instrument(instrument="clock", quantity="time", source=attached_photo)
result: 9:52
